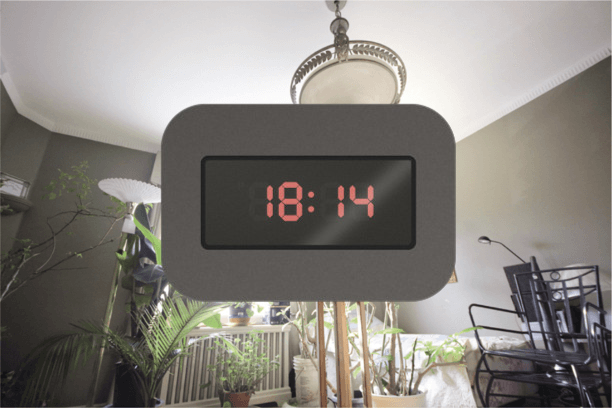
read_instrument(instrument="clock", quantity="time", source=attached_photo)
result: 18:14
